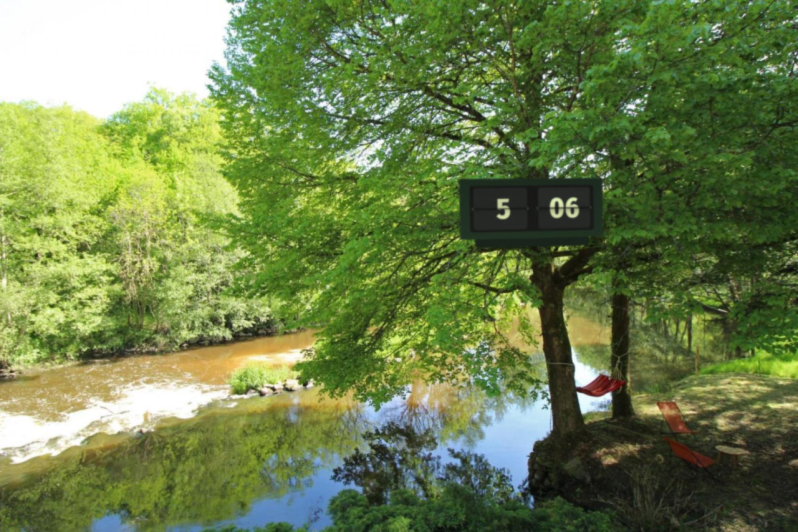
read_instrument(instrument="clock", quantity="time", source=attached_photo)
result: 5:06
